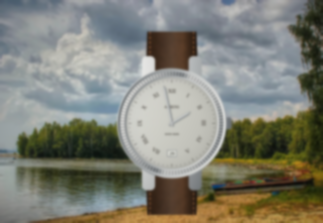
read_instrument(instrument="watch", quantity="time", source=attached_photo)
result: 1:58
